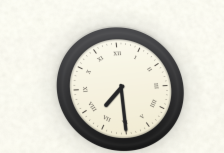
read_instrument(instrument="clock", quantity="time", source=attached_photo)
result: 7:30
